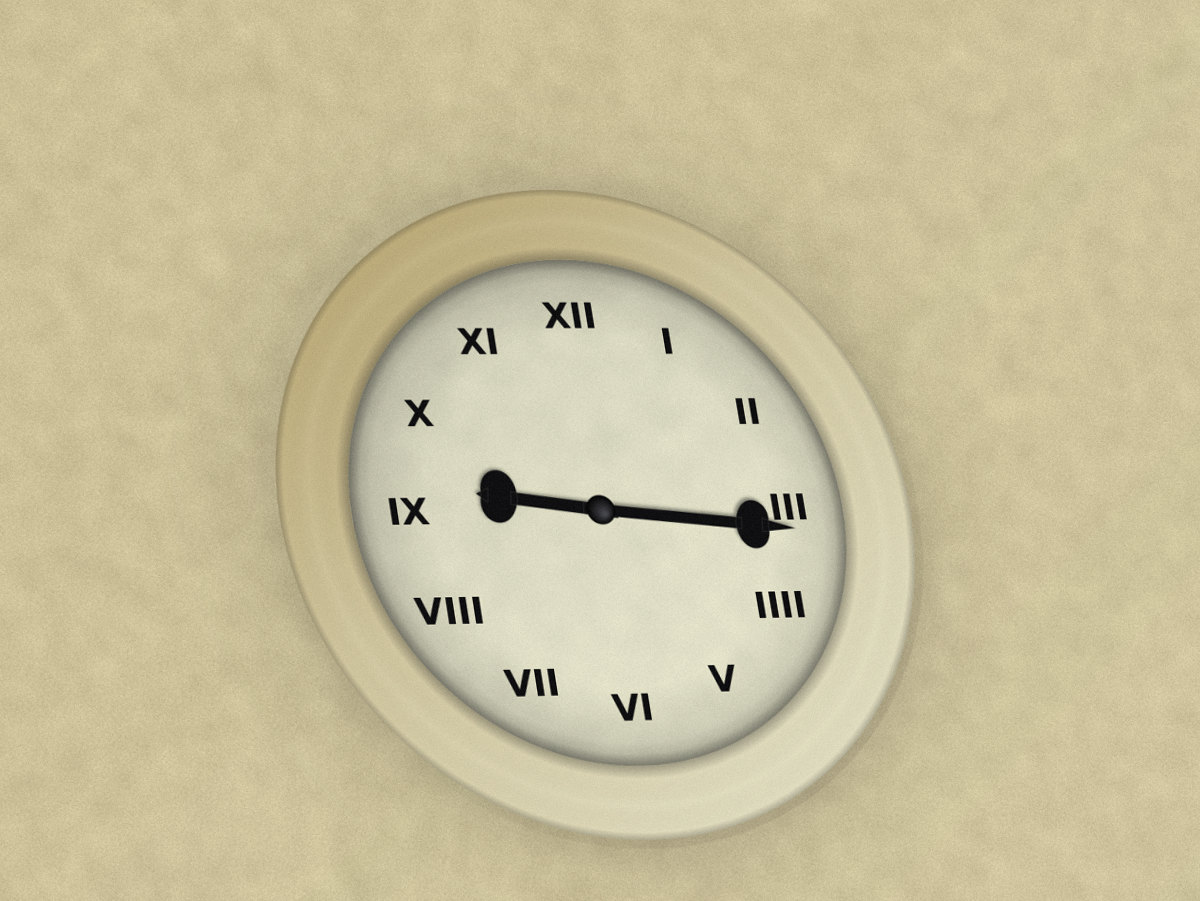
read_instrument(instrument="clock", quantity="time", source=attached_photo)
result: 9:16
